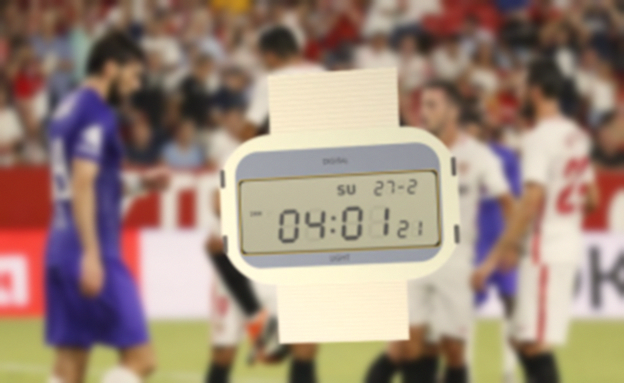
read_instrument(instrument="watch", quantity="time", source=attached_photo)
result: 4:01:21
